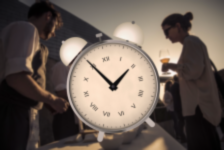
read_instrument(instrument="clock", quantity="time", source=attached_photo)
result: 1:55
